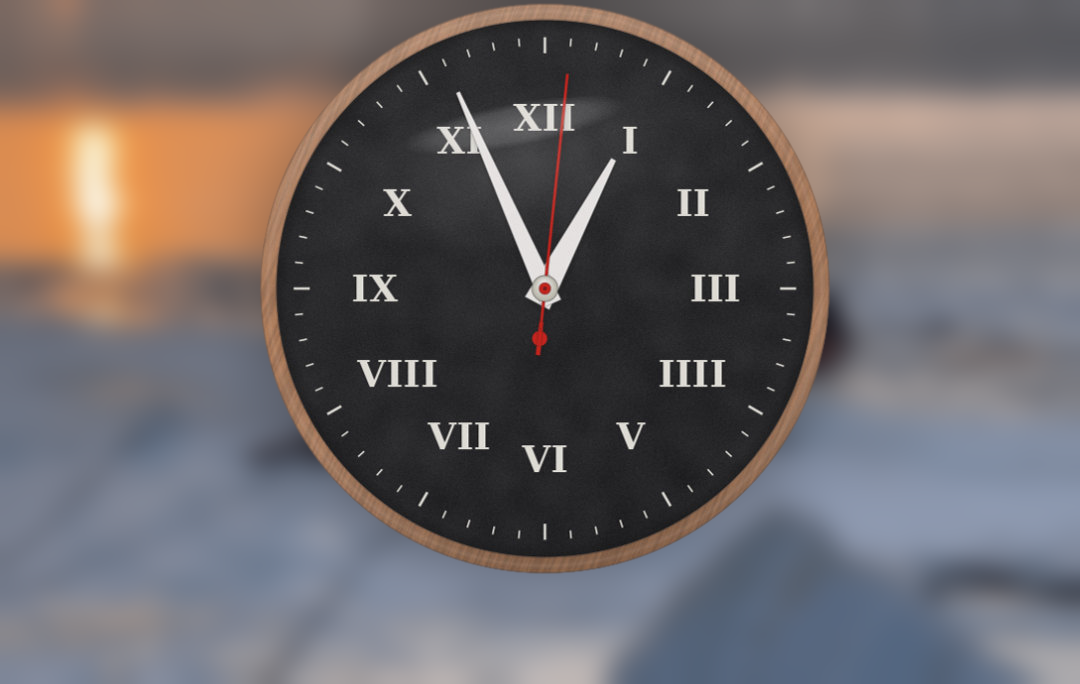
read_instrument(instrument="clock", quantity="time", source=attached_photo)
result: 12:56:01
